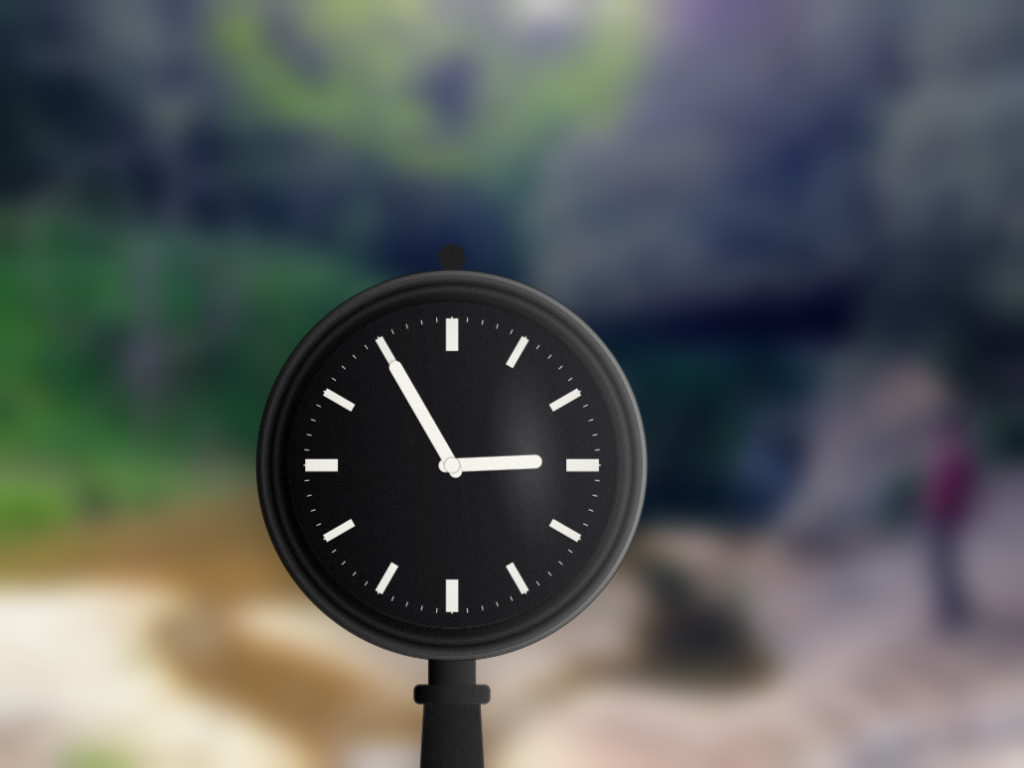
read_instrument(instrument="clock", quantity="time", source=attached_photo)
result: 2:55
